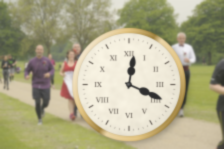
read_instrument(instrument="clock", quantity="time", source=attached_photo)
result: 12:19
